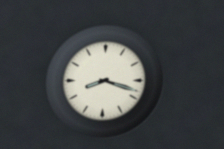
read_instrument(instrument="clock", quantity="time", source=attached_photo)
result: 8:18
